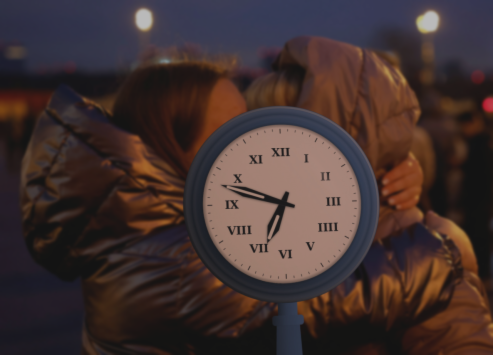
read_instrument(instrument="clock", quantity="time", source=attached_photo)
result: 6:48
